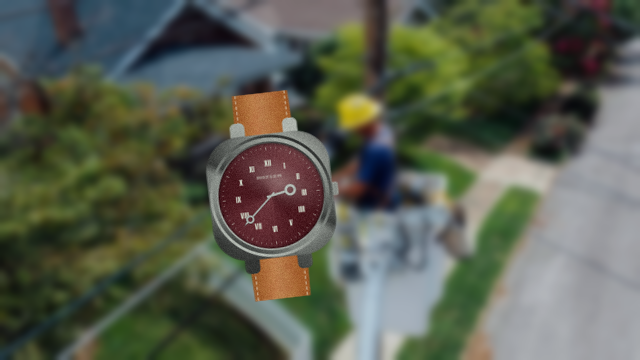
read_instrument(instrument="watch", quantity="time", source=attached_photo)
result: 2:38
